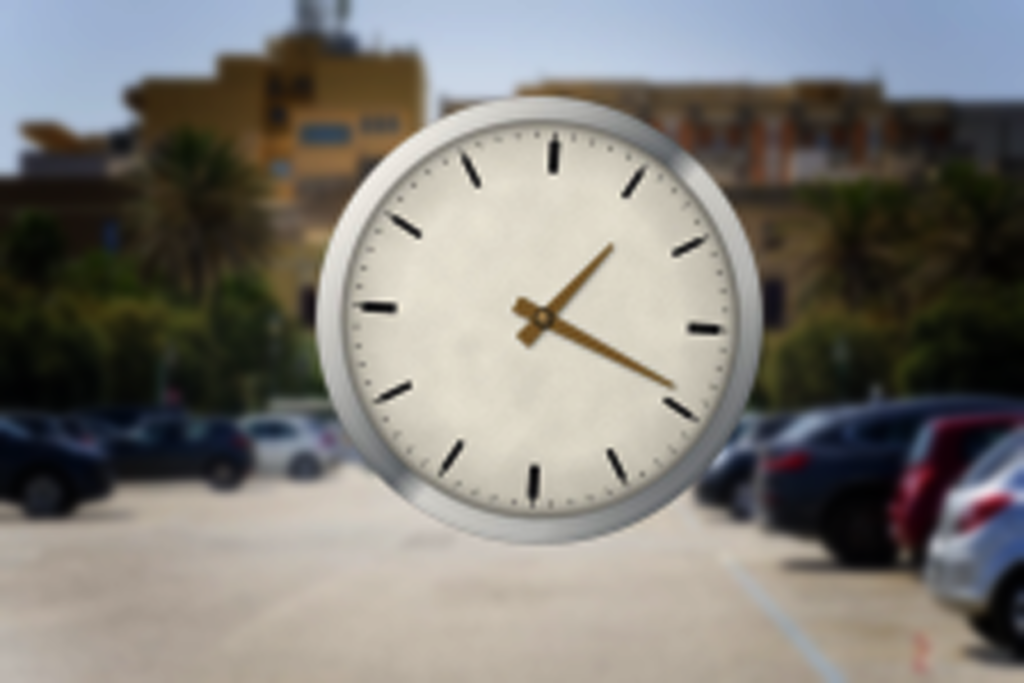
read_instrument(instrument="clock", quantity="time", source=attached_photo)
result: 1:19
